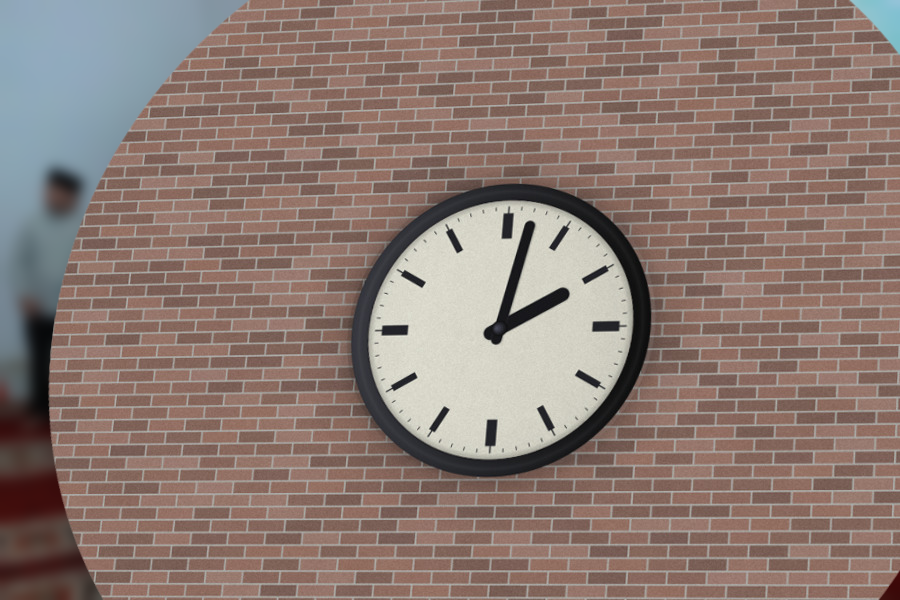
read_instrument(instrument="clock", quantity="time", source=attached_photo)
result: 2:02
